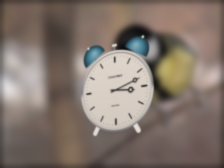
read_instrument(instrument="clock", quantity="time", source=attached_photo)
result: 3:12
